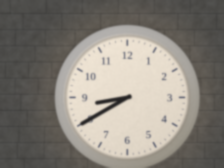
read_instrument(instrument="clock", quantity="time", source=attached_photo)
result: 8:40
